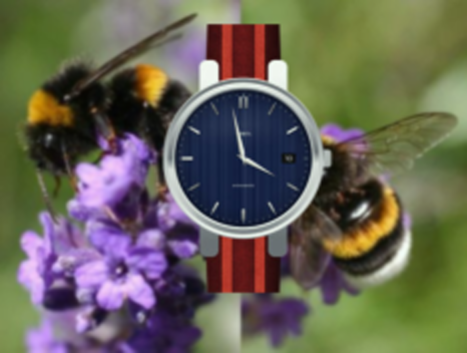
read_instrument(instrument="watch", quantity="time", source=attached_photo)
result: 3:58
